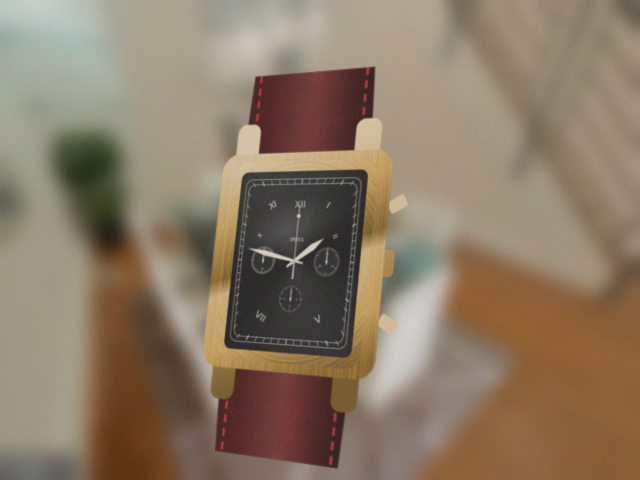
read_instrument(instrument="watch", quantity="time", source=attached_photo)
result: 1:47
